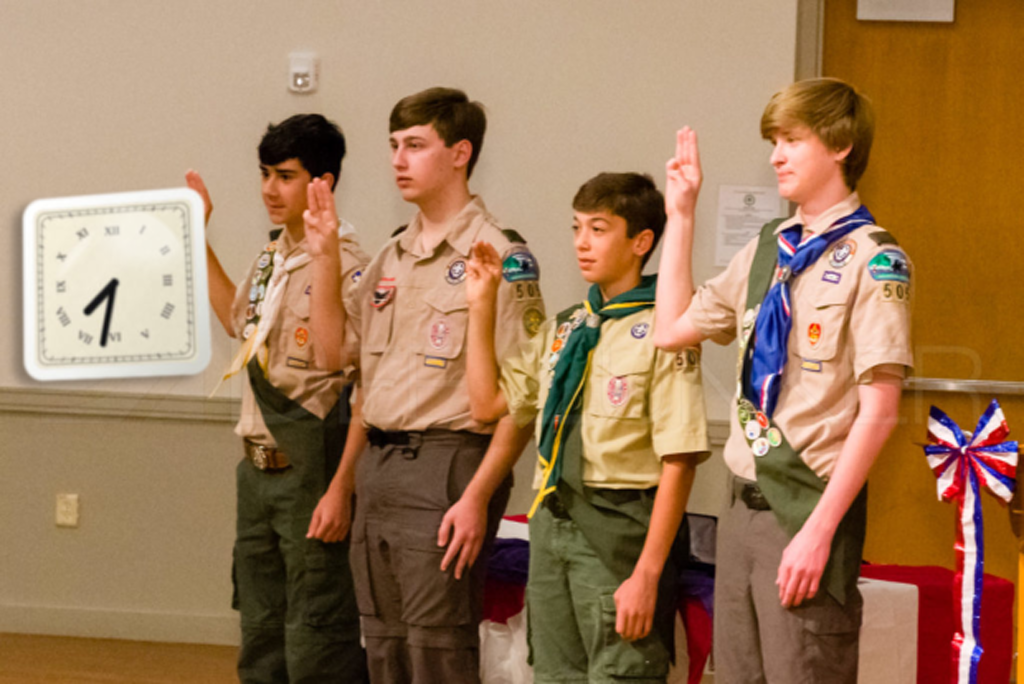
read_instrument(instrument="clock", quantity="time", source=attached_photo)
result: 7:32
